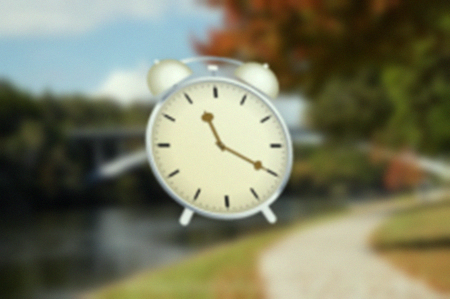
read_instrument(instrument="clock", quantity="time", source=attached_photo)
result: 11:20
